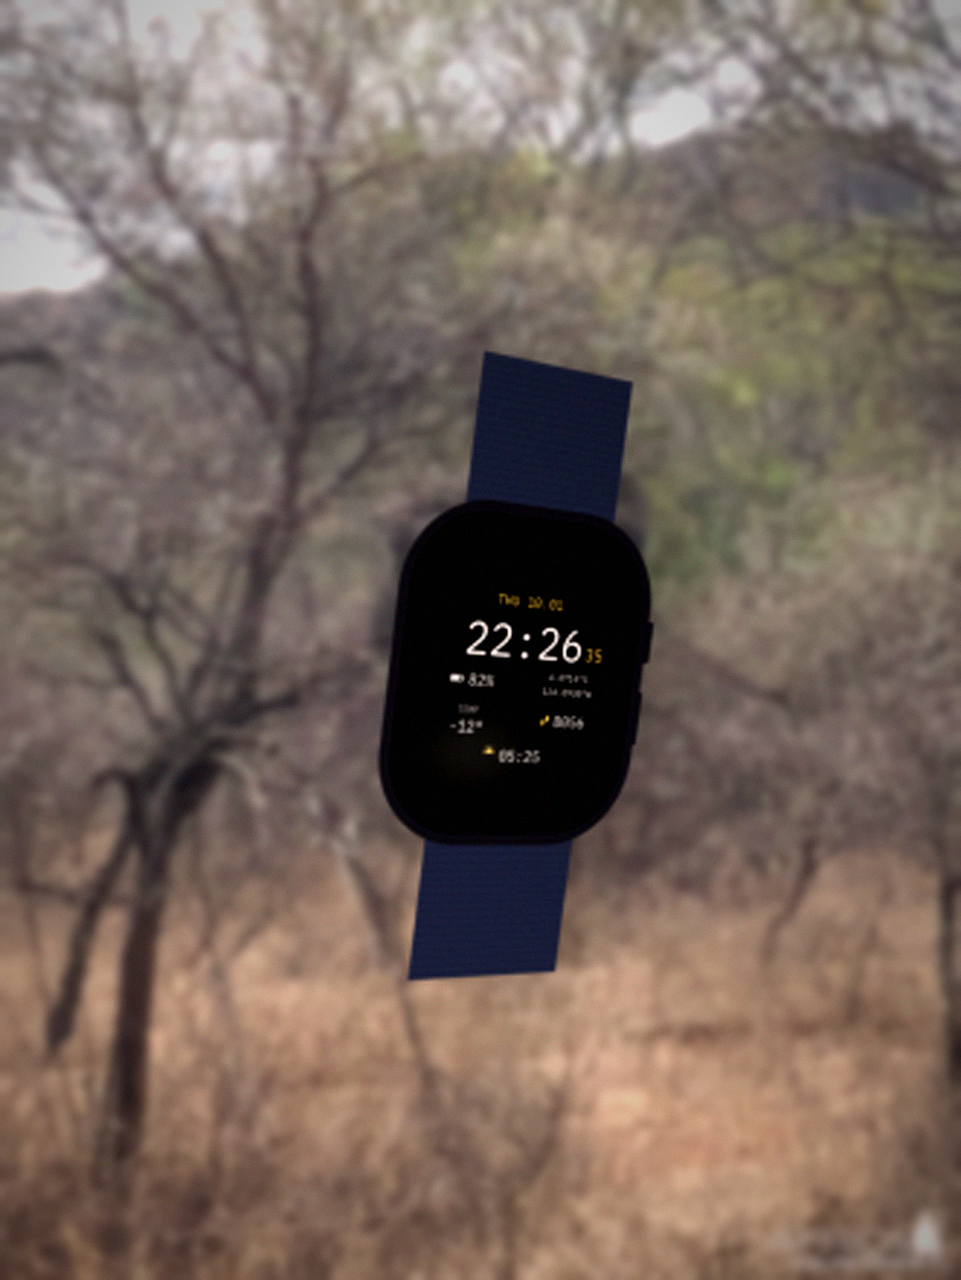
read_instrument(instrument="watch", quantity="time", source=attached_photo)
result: 22:26
